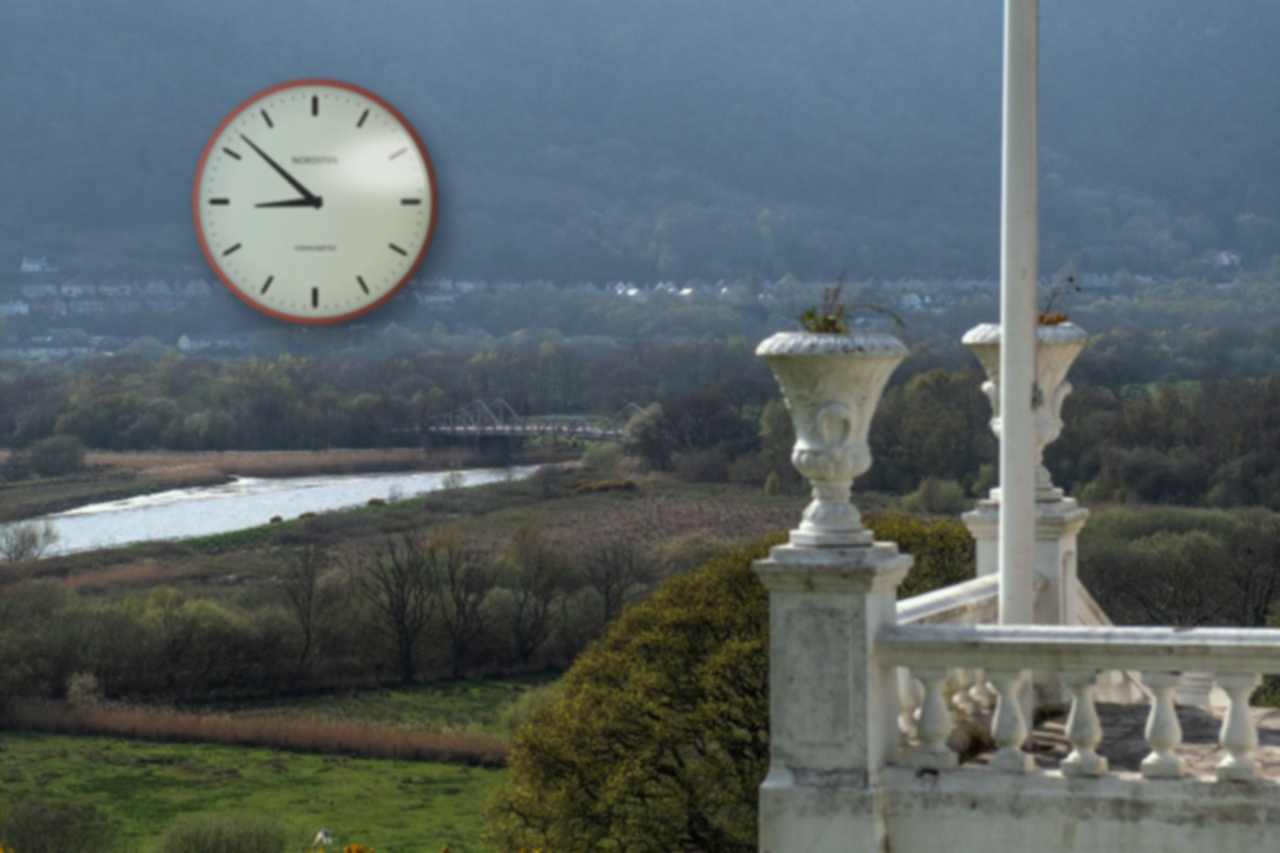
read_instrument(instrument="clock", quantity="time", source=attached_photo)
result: 8:52
